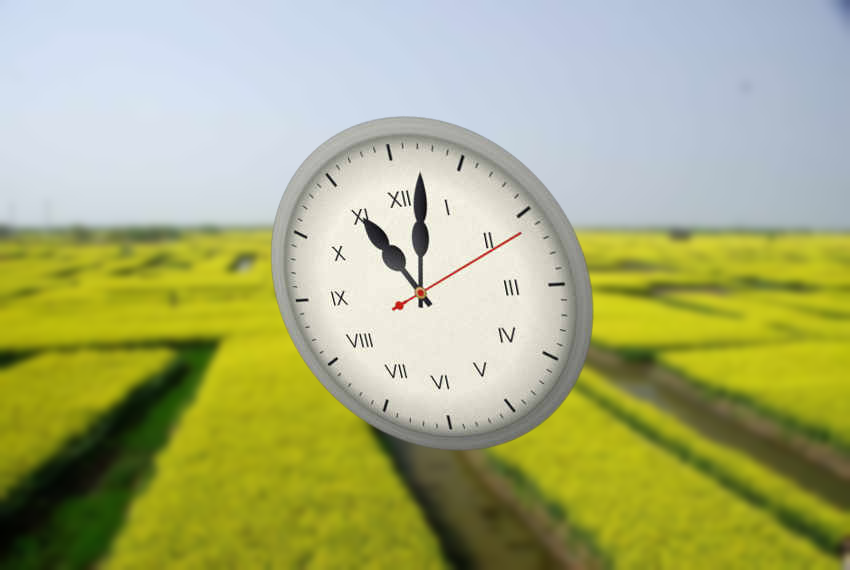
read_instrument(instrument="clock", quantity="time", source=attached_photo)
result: 11:02:11
